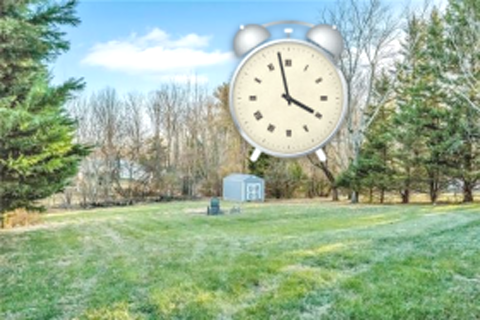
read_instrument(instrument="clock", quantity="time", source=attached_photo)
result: 3:58
